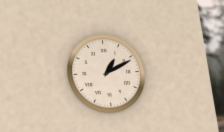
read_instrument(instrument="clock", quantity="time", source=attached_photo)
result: 1:11
